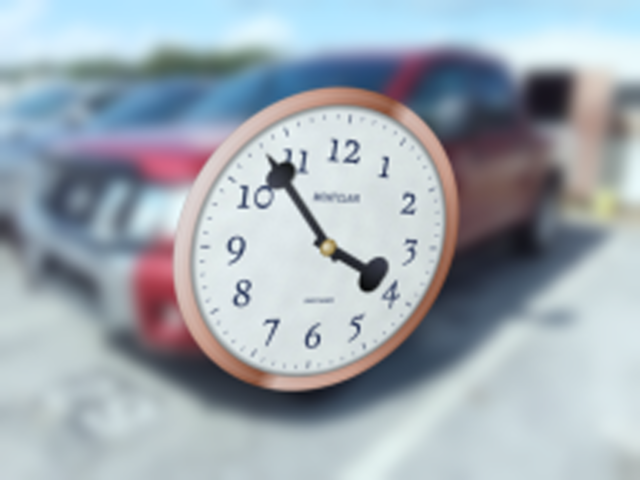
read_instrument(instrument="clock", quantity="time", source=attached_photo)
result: 3:53
